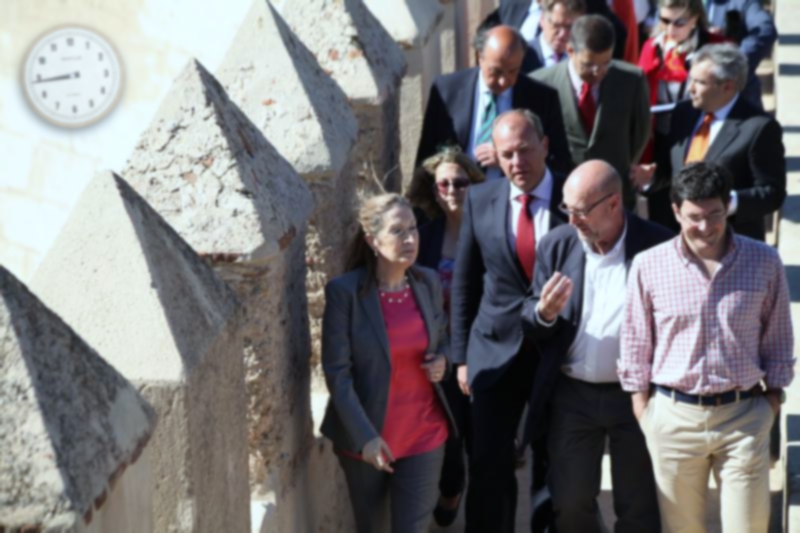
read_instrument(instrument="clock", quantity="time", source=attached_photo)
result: 8:44
